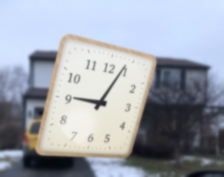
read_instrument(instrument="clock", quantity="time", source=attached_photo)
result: 9:04
